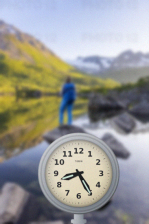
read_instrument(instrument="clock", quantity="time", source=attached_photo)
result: 8:25
